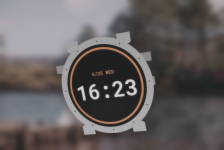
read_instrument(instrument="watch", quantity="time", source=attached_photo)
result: 16:23
